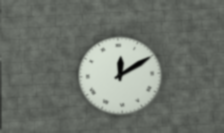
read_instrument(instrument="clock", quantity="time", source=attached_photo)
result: 12:10
